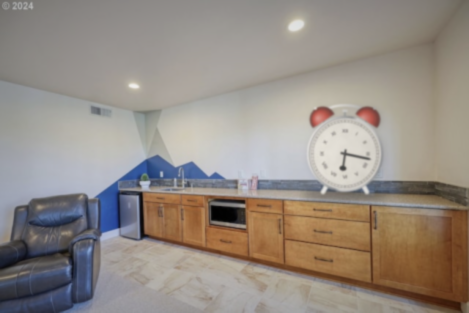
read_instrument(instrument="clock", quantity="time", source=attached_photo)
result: 6:17
